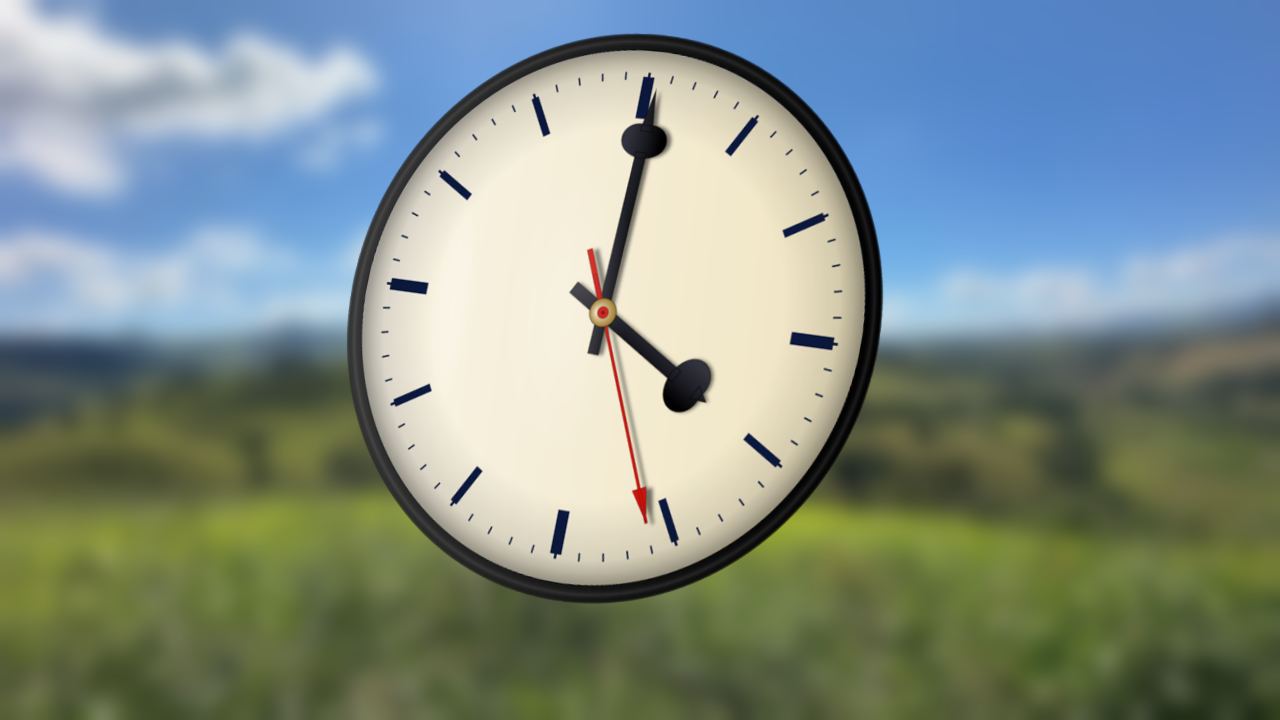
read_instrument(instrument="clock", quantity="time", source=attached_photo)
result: 4:00:26
